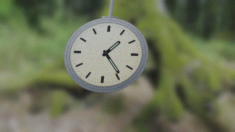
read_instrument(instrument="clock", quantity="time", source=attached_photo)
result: 1:24
